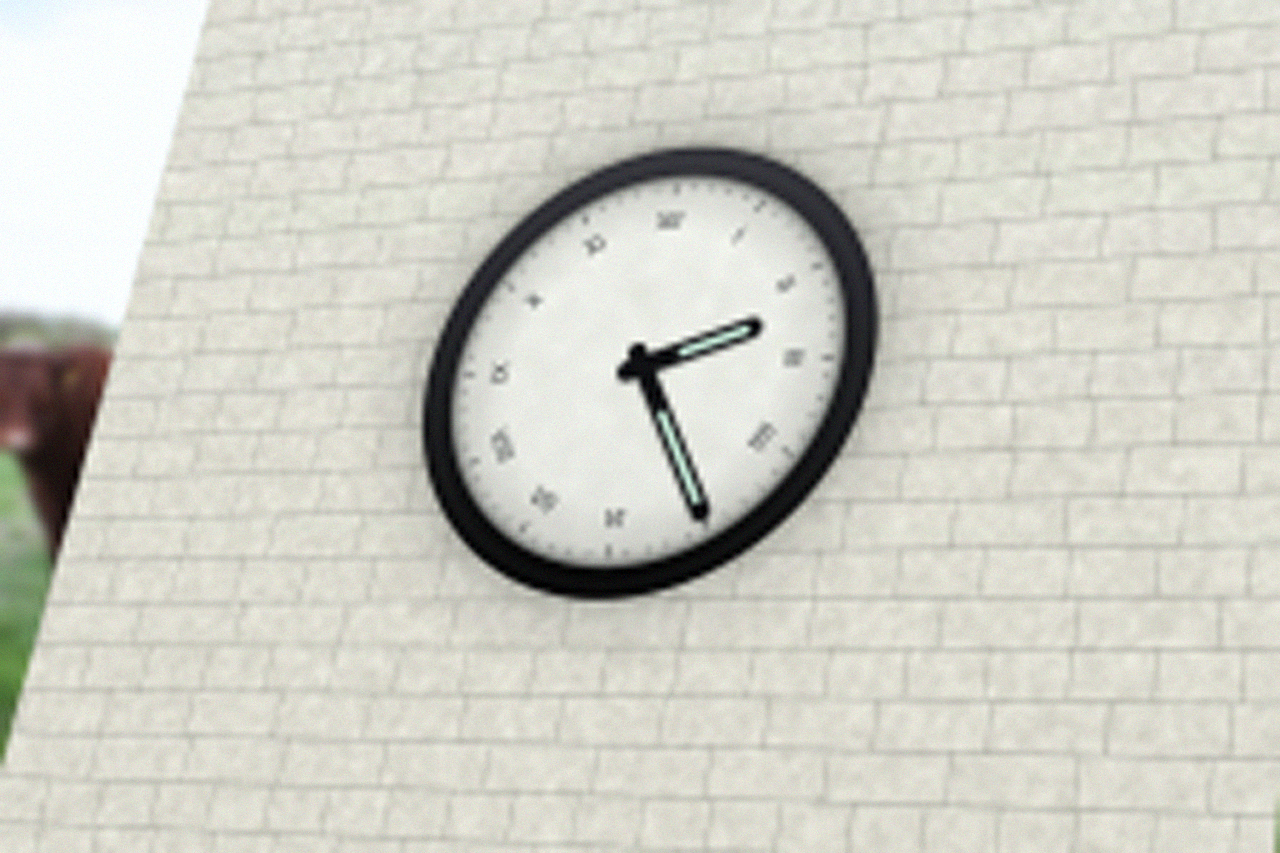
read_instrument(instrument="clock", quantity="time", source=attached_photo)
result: 2:25
